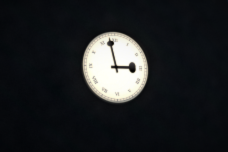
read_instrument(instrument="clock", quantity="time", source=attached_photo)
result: 2:58
